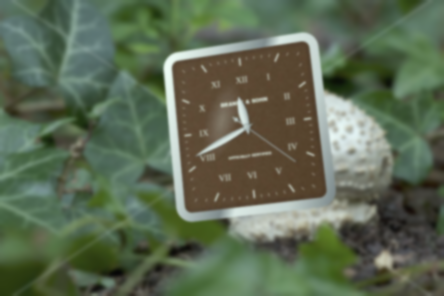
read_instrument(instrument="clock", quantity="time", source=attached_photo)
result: 11:41:22
